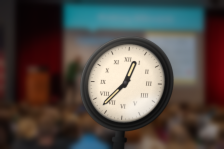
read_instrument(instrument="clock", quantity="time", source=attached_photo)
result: 12:37
